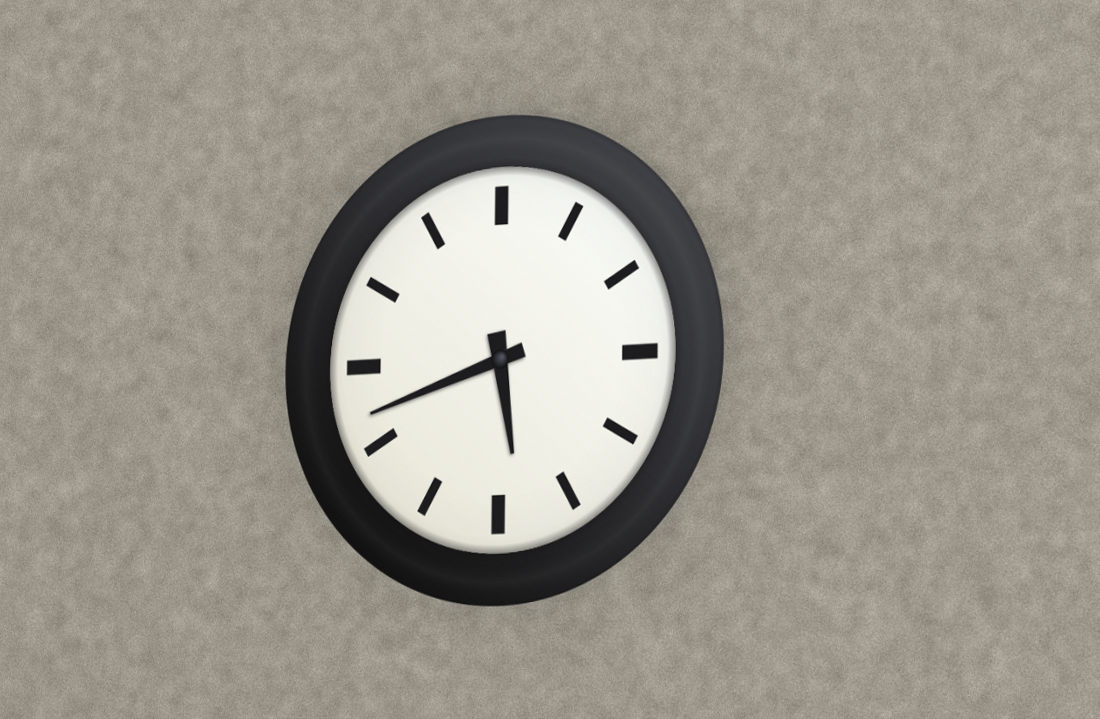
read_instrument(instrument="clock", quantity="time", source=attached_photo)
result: 5:42
